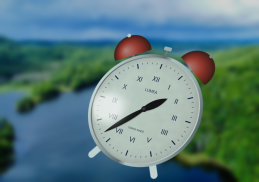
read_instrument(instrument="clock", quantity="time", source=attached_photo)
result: 1:37
